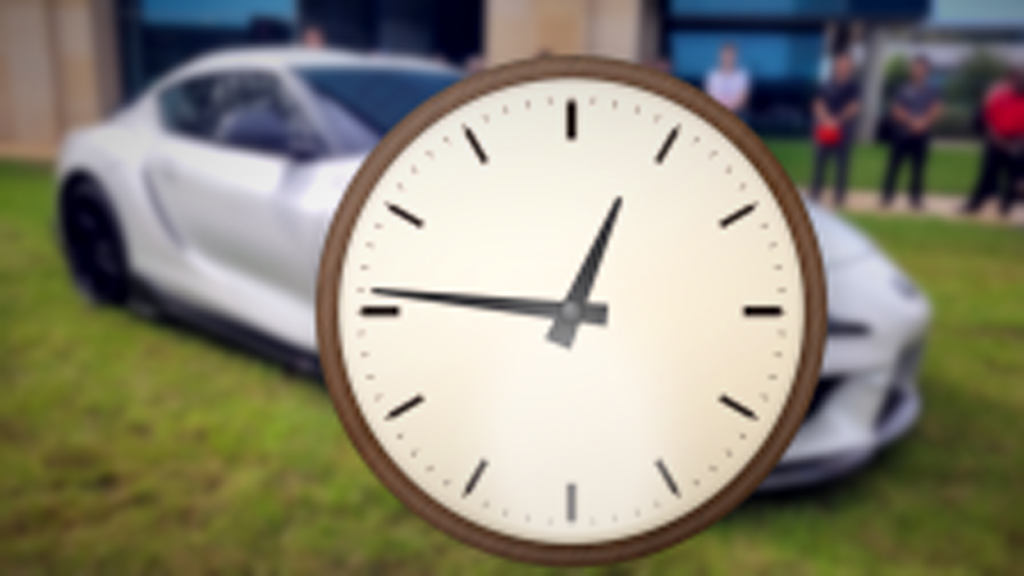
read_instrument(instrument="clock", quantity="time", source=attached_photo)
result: 12:46
